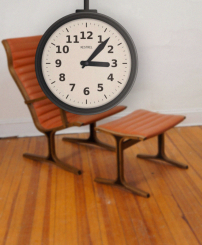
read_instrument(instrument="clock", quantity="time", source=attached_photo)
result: 3:07
